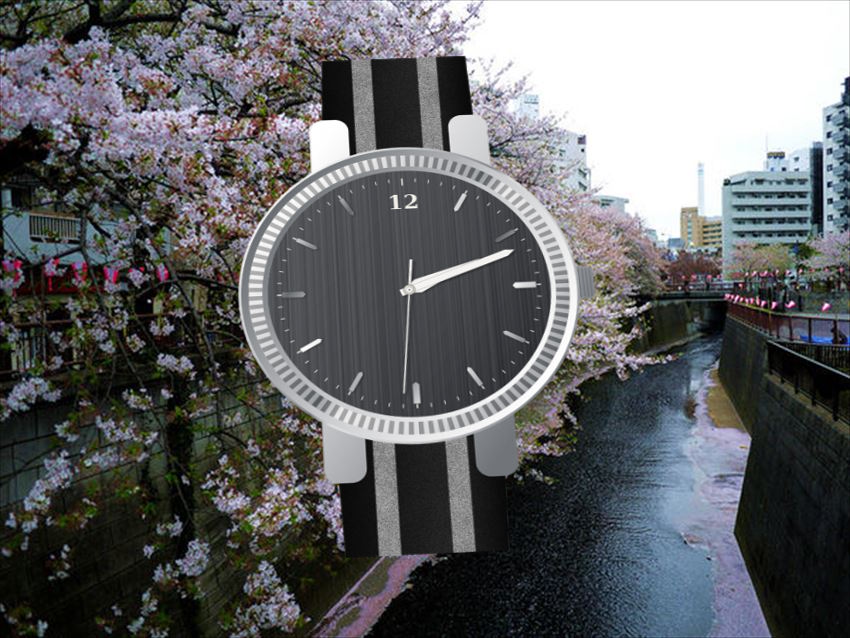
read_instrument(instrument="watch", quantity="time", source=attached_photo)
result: 2:11:31
